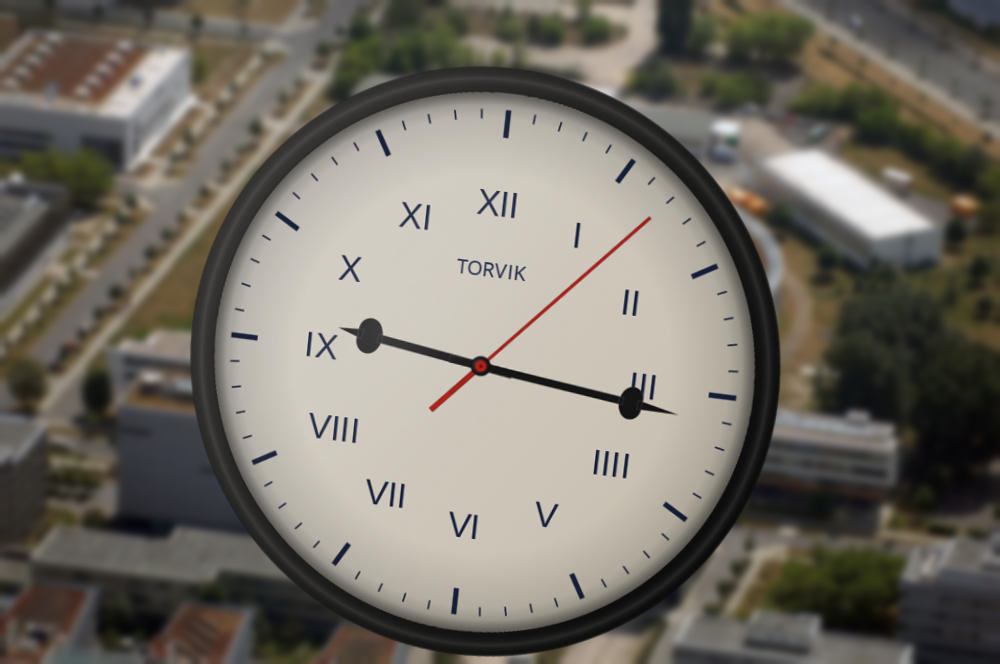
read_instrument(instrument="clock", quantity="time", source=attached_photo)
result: 9:16:07
